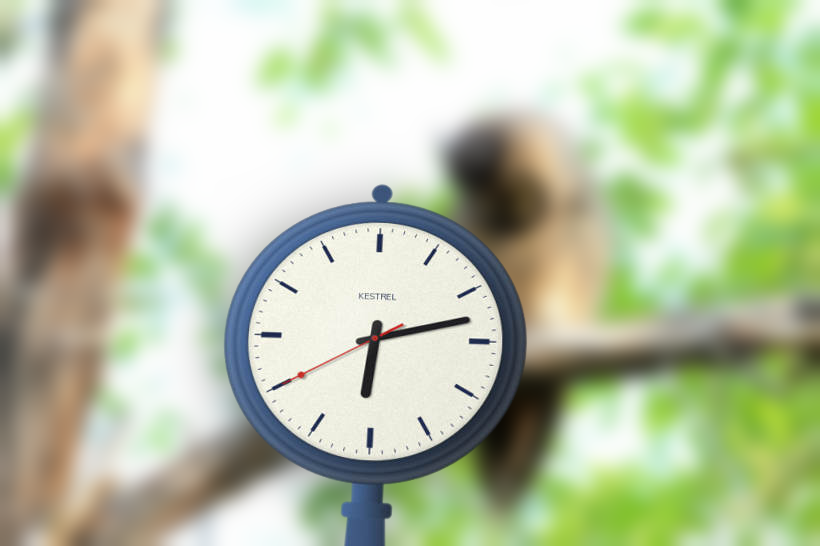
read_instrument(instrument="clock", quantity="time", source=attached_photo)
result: 6:12:40
